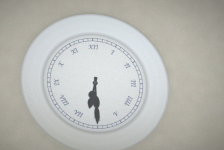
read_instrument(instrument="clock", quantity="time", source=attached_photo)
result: 6:30
